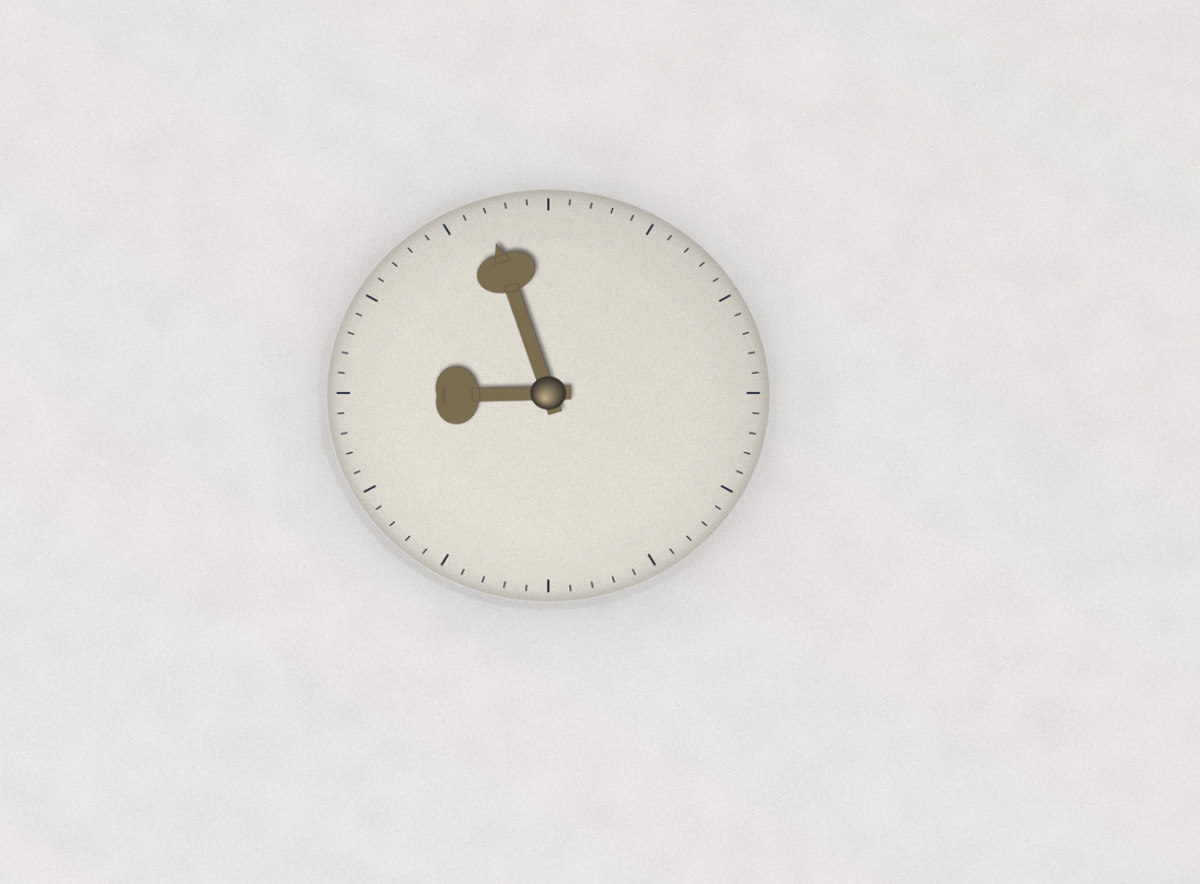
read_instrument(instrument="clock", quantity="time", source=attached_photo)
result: 8:57
